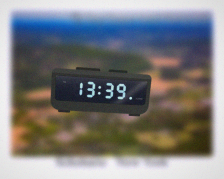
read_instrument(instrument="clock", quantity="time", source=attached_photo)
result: 13:39
